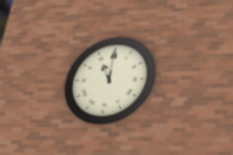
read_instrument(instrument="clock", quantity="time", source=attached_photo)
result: 11:00
